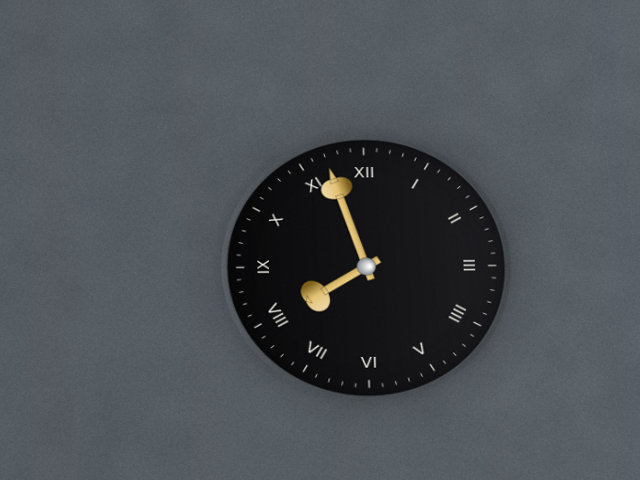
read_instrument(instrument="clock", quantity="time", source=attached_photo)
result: 7:57
